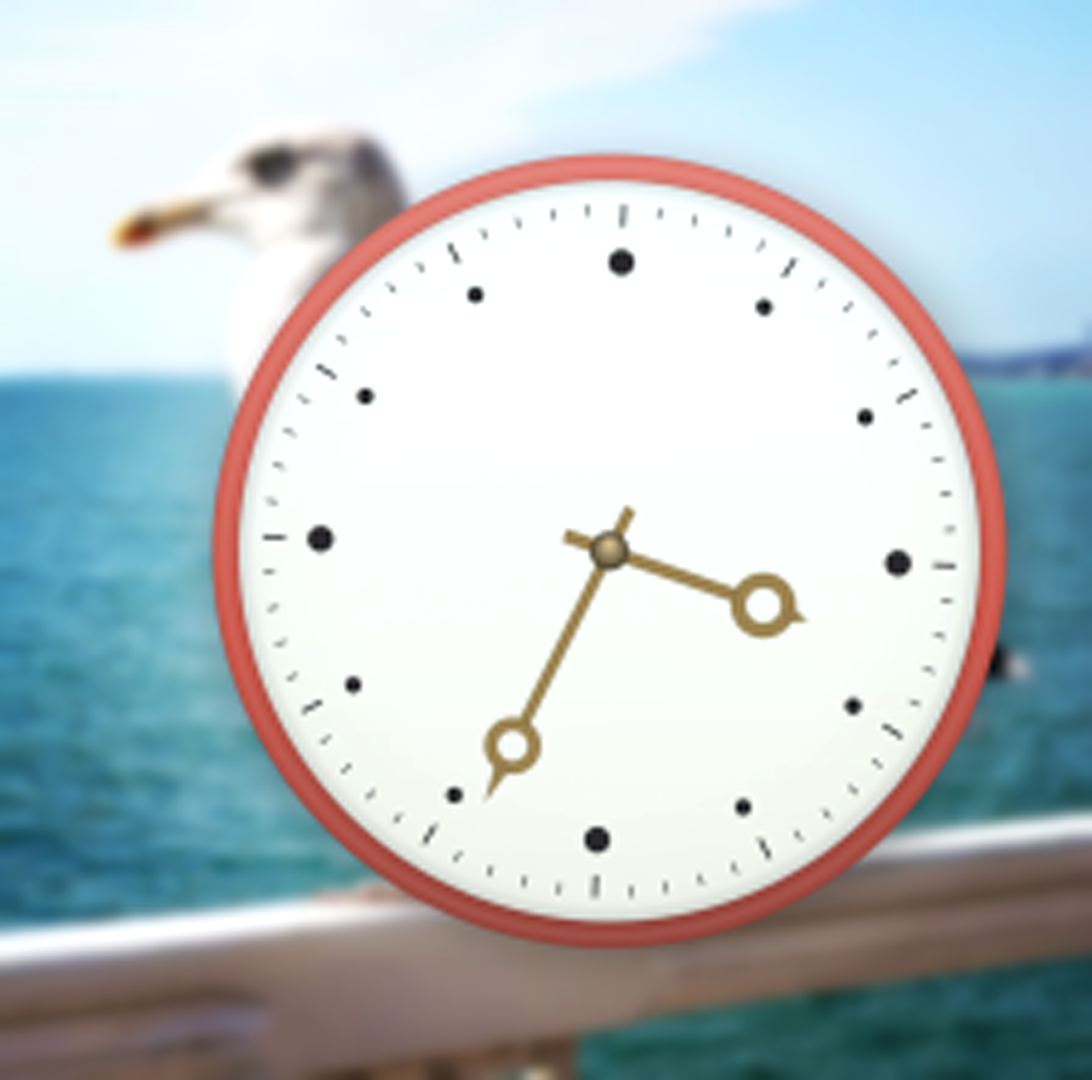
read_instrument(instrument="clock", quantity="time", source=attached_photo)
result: 3:34
